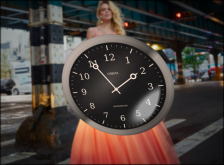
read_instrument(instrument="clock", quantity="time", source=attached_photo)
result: 1:55
